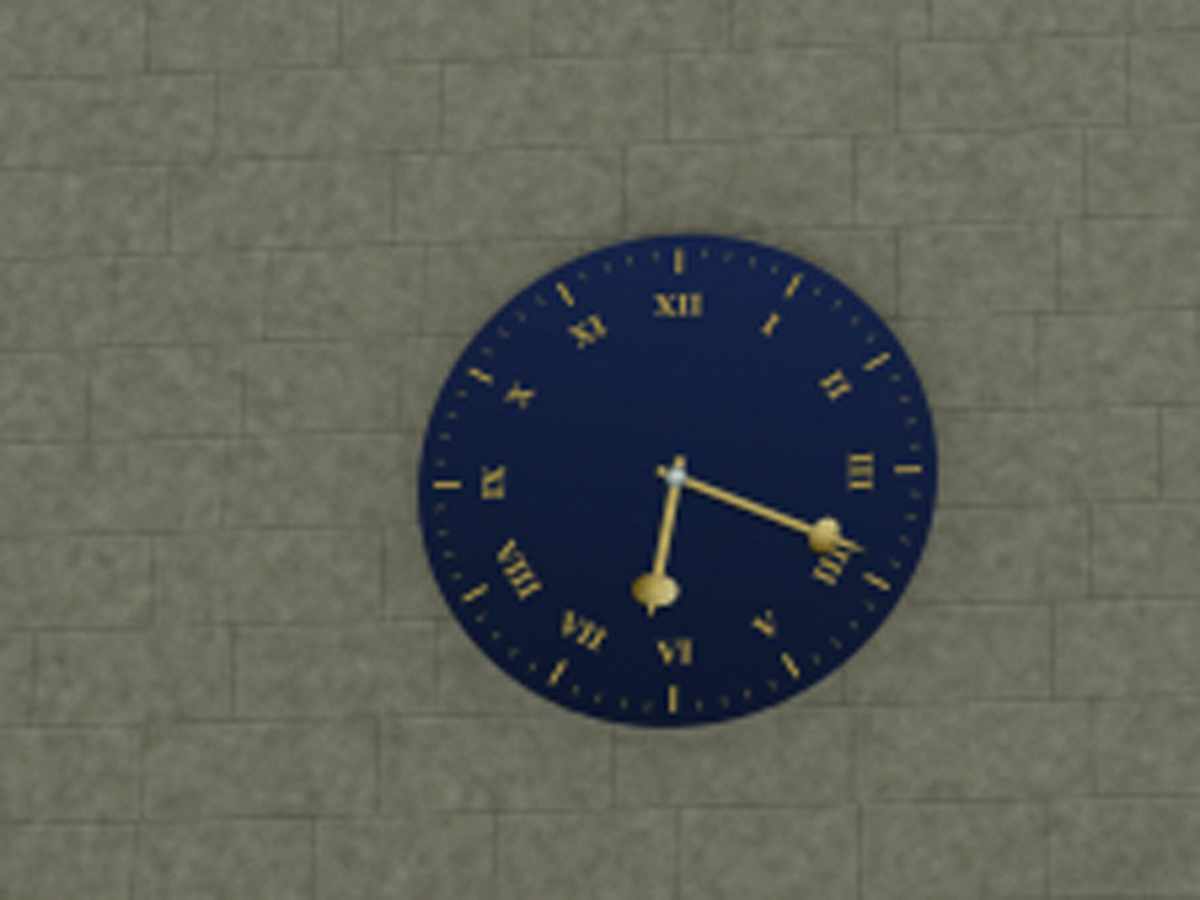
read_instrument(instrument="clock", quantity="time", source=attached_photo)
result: 6:19
